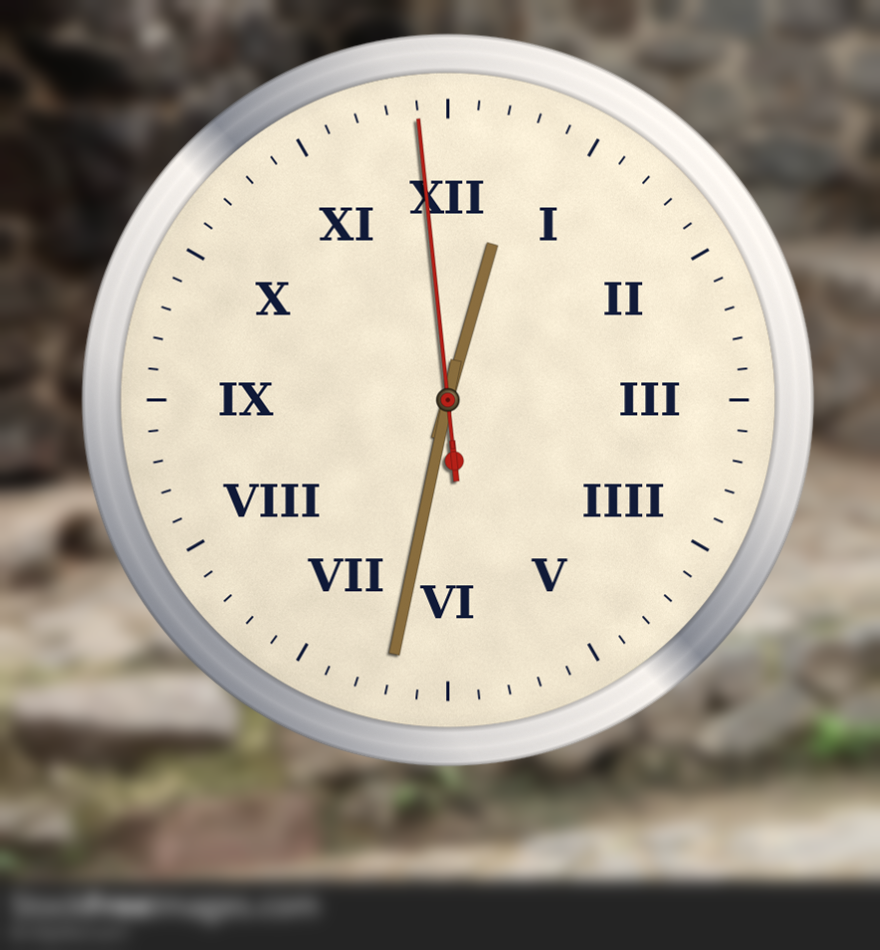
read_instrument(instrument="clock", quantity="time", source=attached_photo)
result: 12:31:59
